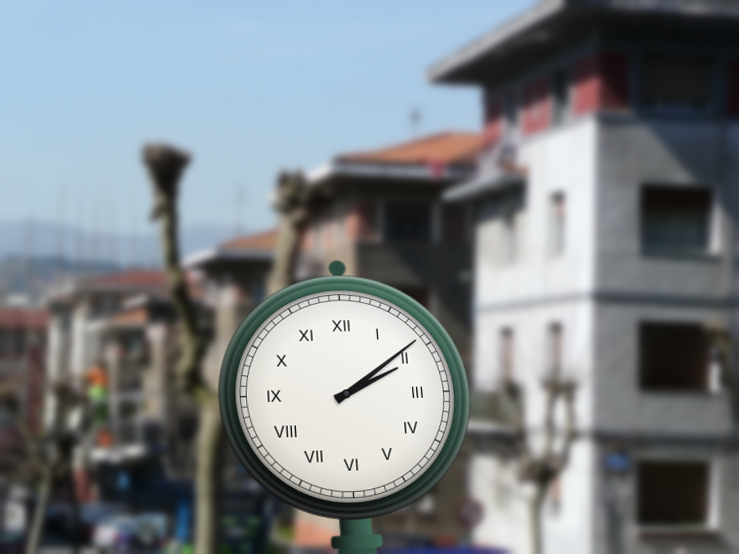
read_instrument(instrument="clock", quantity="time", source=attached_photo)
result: 2:09
